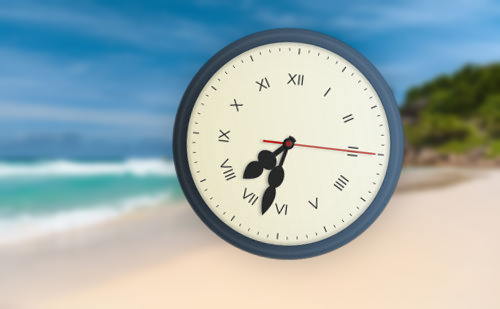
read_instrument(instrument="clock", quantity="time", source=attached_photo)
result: 7:32:15
